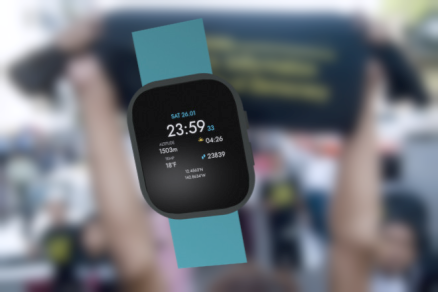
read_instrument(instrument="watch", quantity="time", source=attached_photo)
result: 23:59
